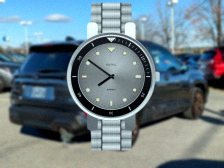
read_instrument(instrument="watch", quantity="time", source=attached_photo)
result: 7:51
